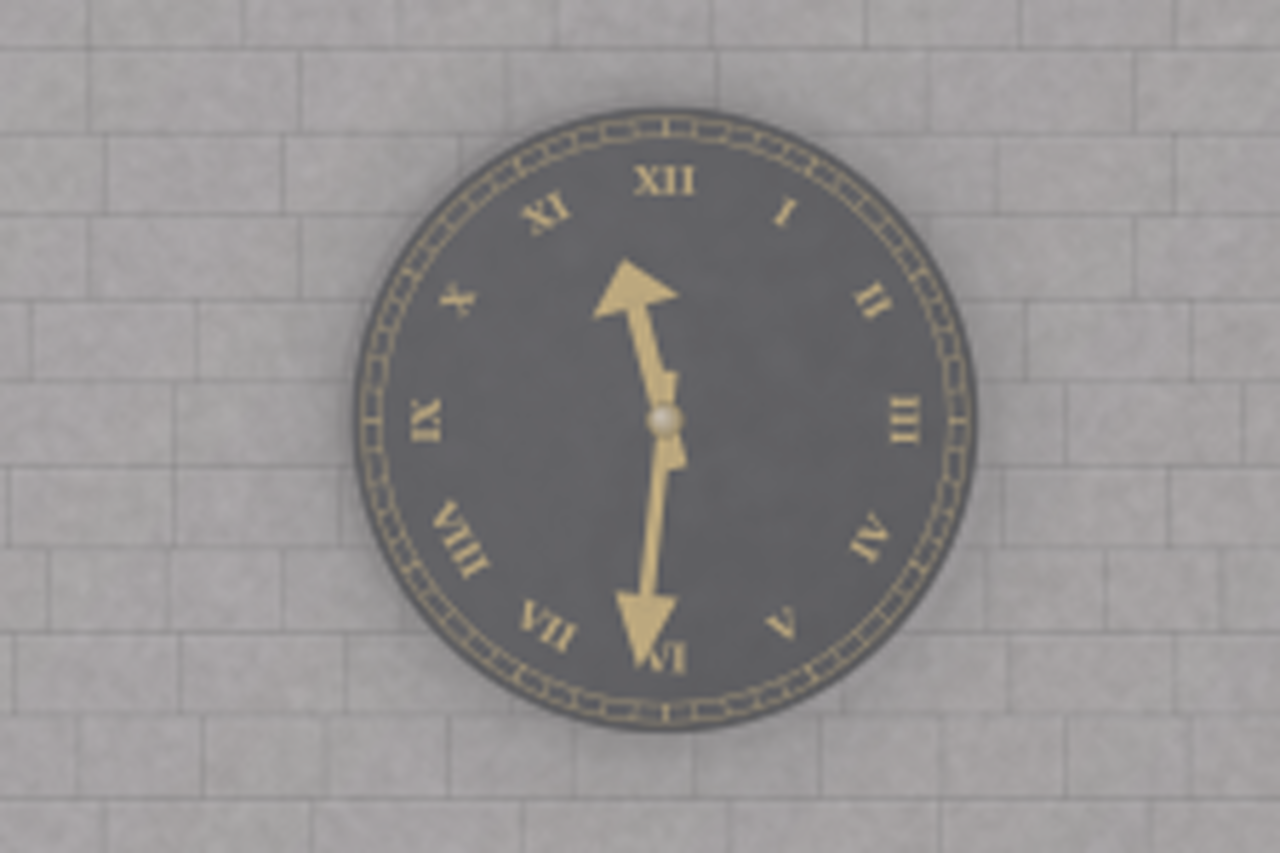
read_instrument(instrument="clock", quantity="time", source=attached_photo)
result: 11:31
